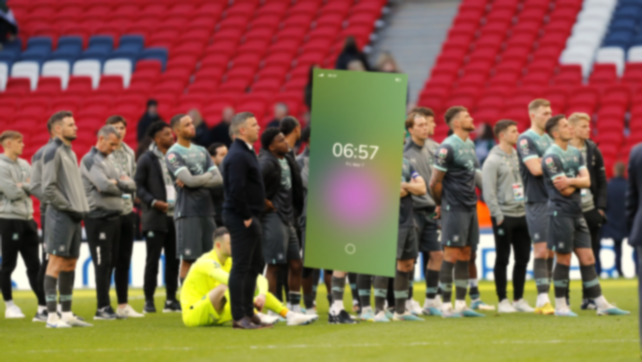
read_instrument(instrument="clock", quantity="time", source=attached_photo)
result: 6:57
